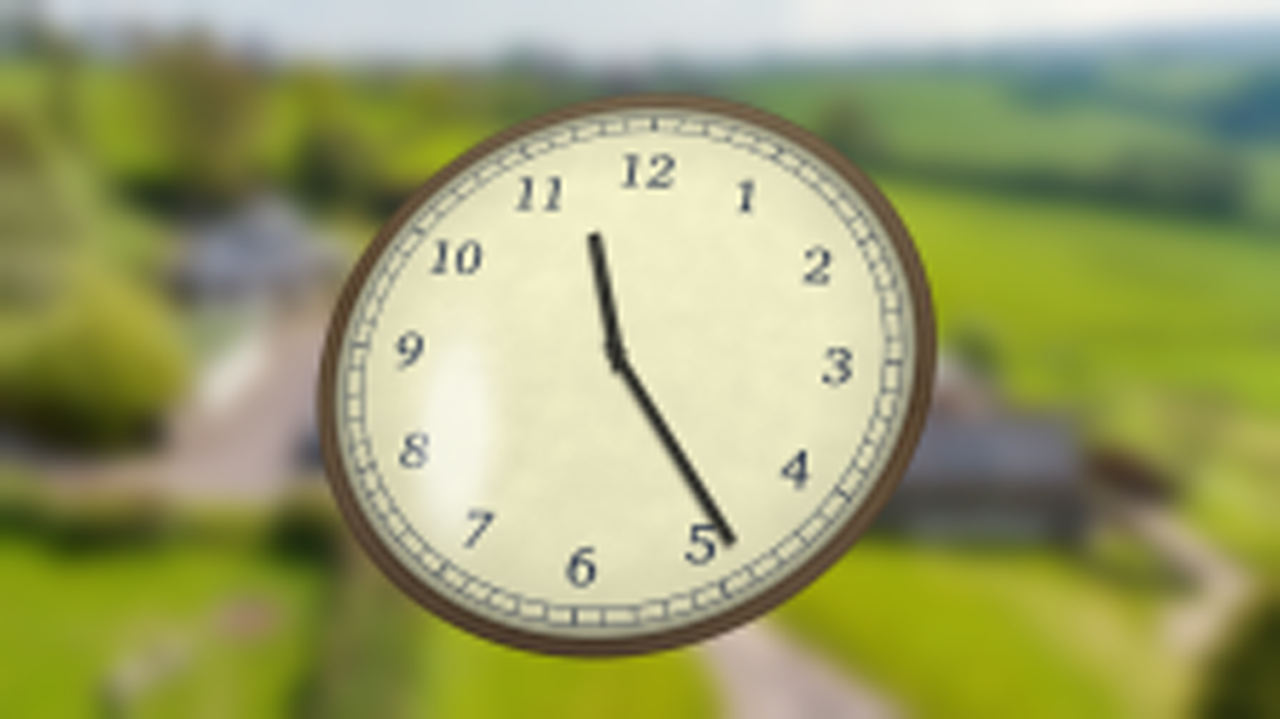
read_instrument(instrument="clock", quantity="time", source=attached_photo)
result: 11:24
